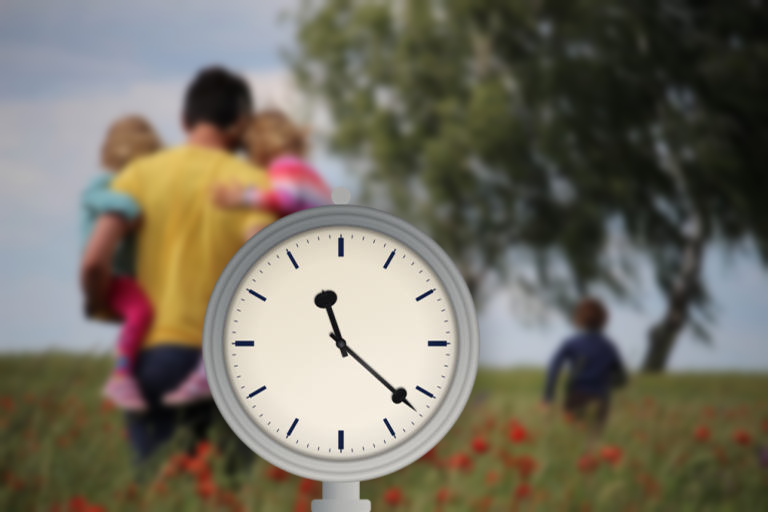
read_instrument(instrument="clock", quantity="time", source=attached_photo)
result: 11:22
